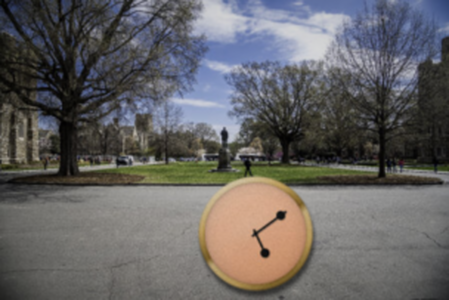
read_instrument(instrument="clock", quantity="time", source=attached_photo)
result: 5:09
